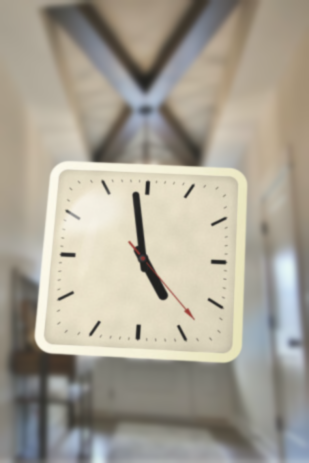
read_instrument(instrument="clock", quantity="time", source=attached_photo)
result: 4:58:23
